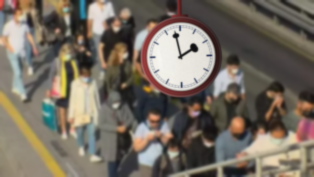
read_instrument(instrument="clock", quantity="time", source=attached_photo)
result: 1:58
